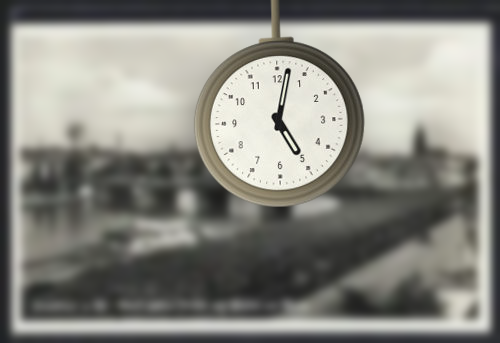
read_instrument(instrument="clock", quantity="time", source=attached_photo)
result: 5:02
